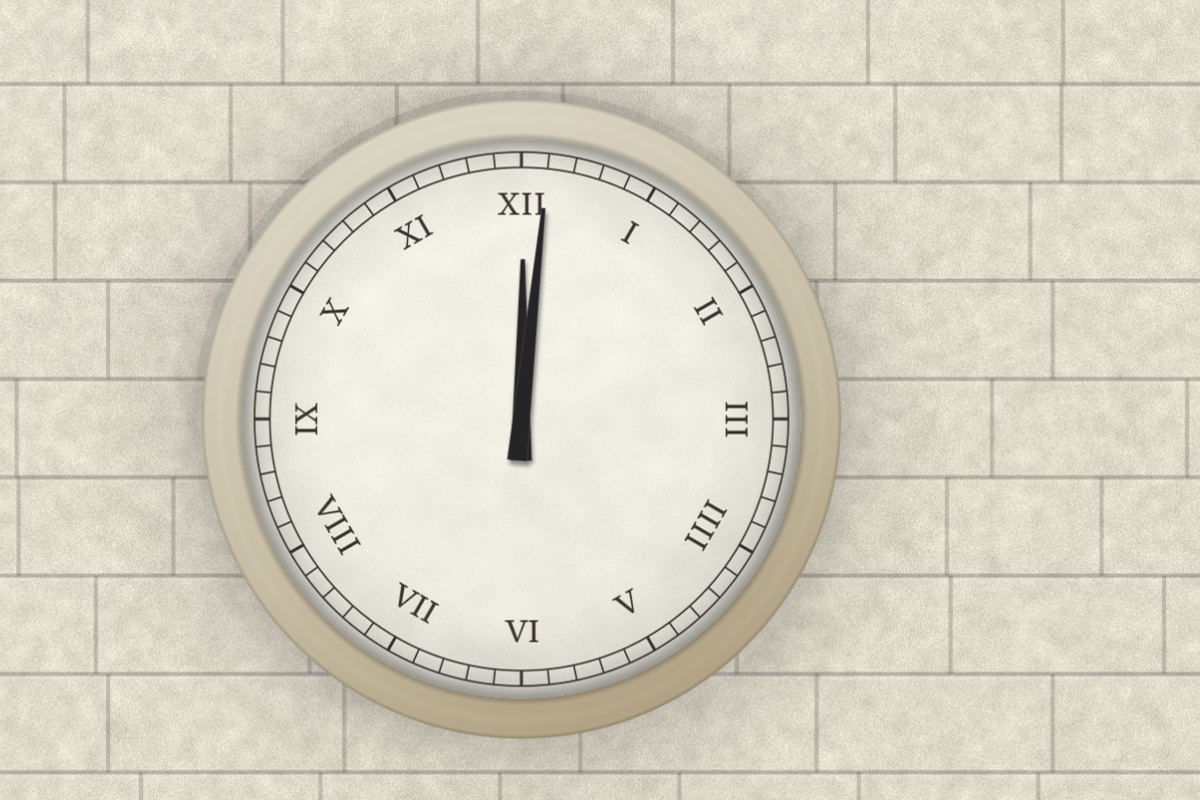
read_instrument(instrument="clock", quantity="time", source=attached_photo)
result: 12:01
